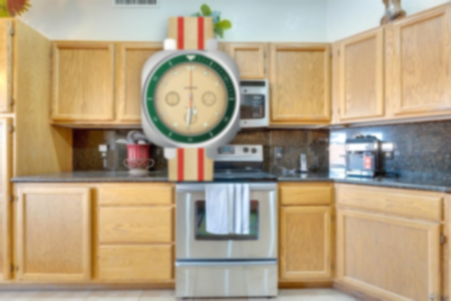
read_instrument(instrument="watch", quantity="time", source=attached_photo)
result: 5:31
